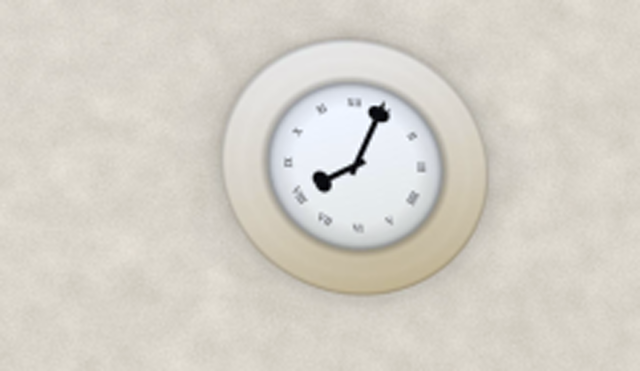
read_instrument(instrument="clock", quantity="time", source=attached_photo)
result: 8:04
